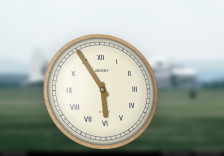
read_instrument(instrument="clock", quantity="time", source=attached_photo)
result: 5:55
